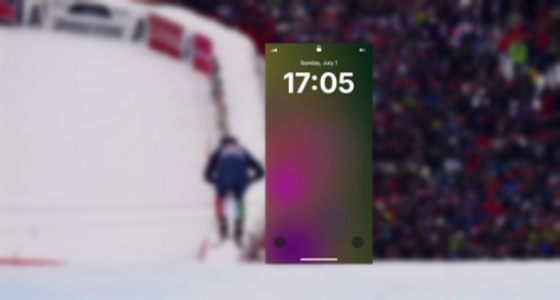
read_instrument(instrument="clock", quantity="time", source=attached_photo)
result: 17:05
